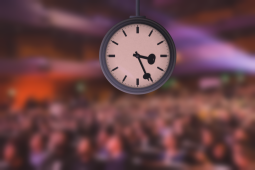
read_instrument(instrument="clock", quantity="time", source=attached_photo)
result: 3:26
